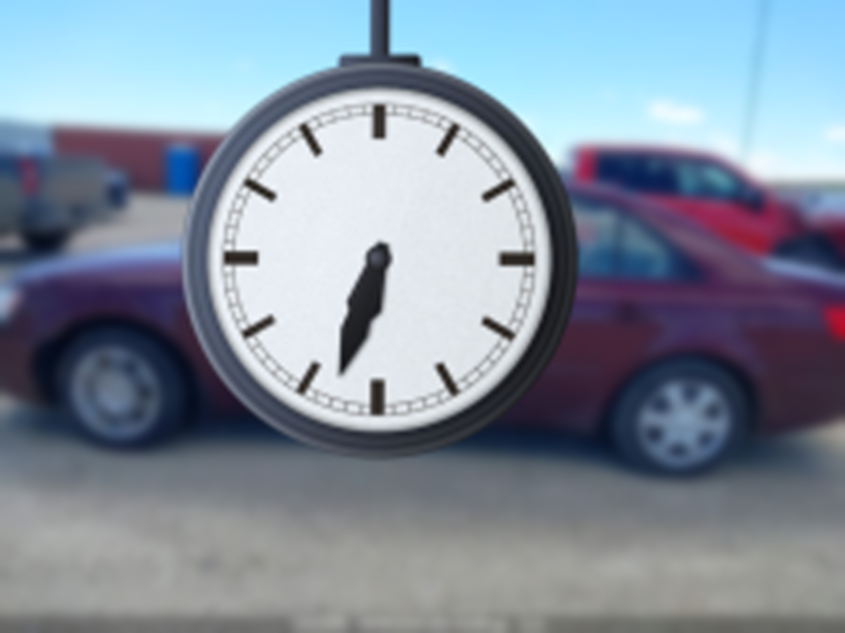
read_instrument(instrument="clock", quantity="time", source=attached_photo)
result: 6:33
